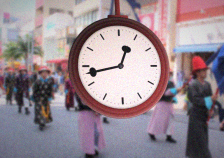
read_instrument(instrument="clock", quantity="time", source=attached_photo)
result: 12:43
